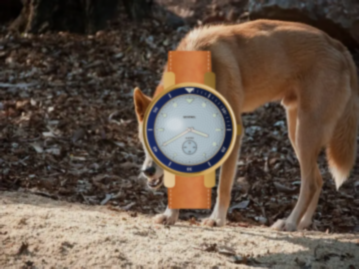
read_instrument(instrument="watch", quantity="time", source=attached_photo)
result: 3:40
